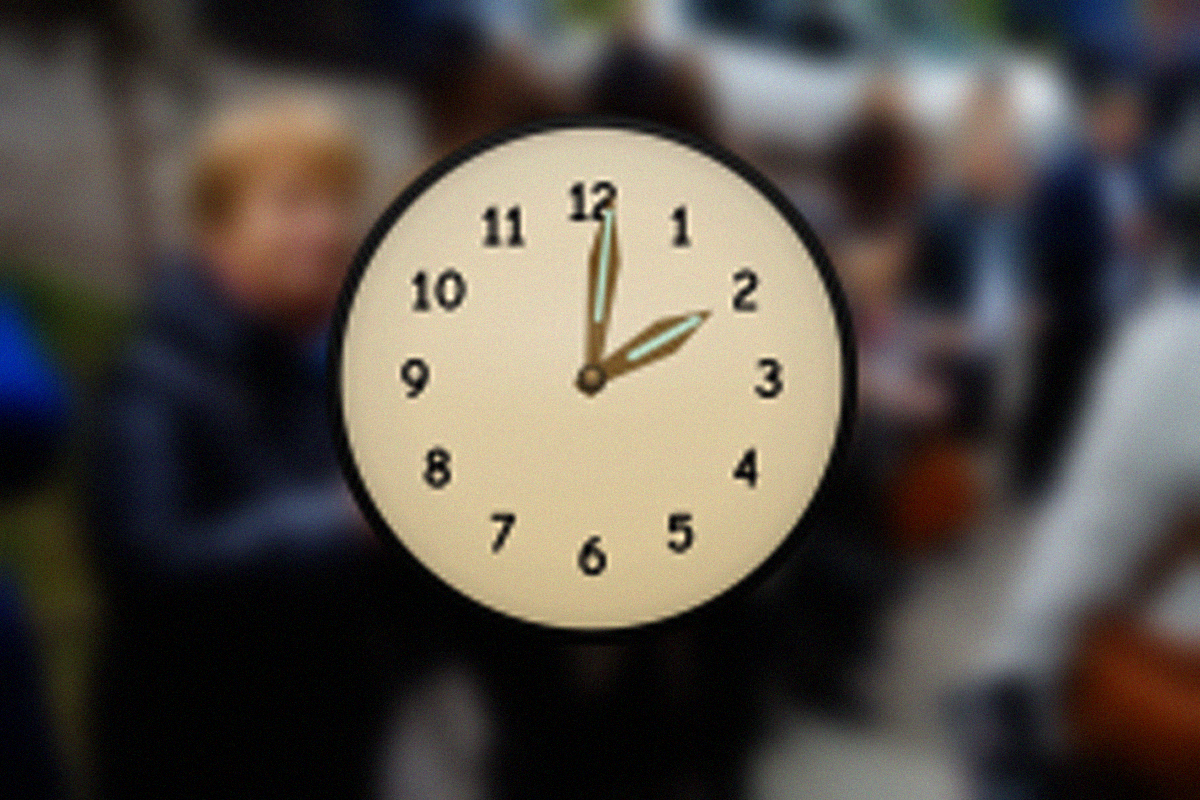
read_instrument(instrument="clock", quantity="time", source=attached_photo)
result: 2:01
